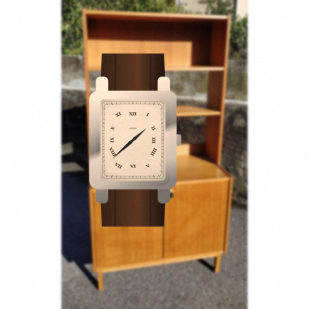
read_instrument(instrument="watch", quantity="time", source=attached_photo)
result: 1:38
